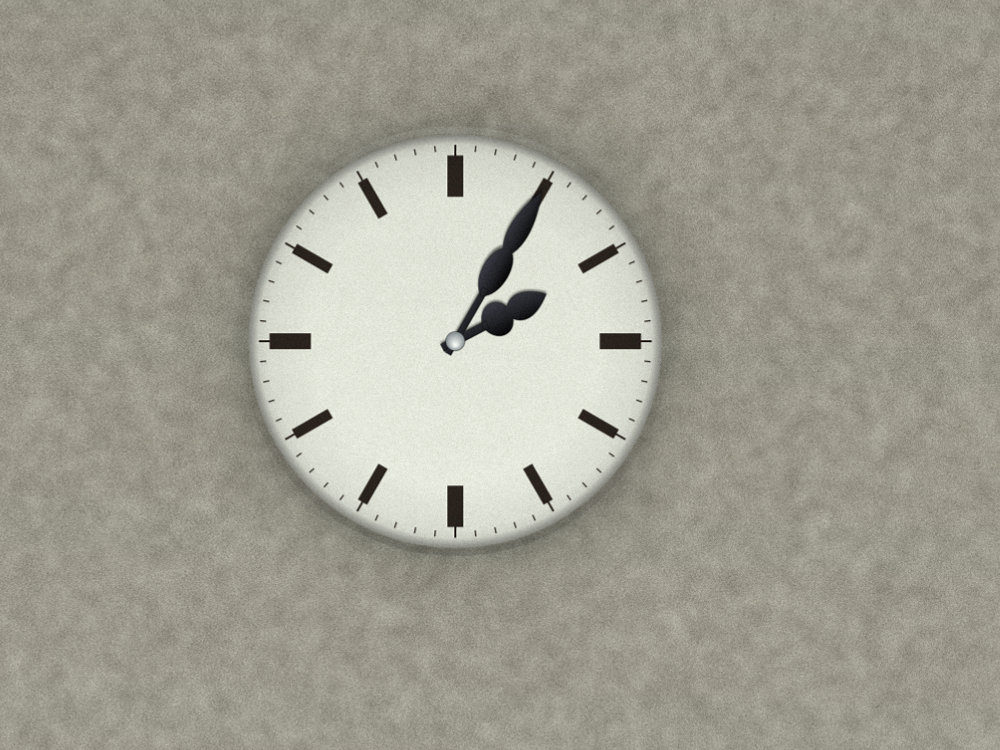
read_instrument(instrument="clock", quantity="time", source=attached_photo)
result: 2:05
